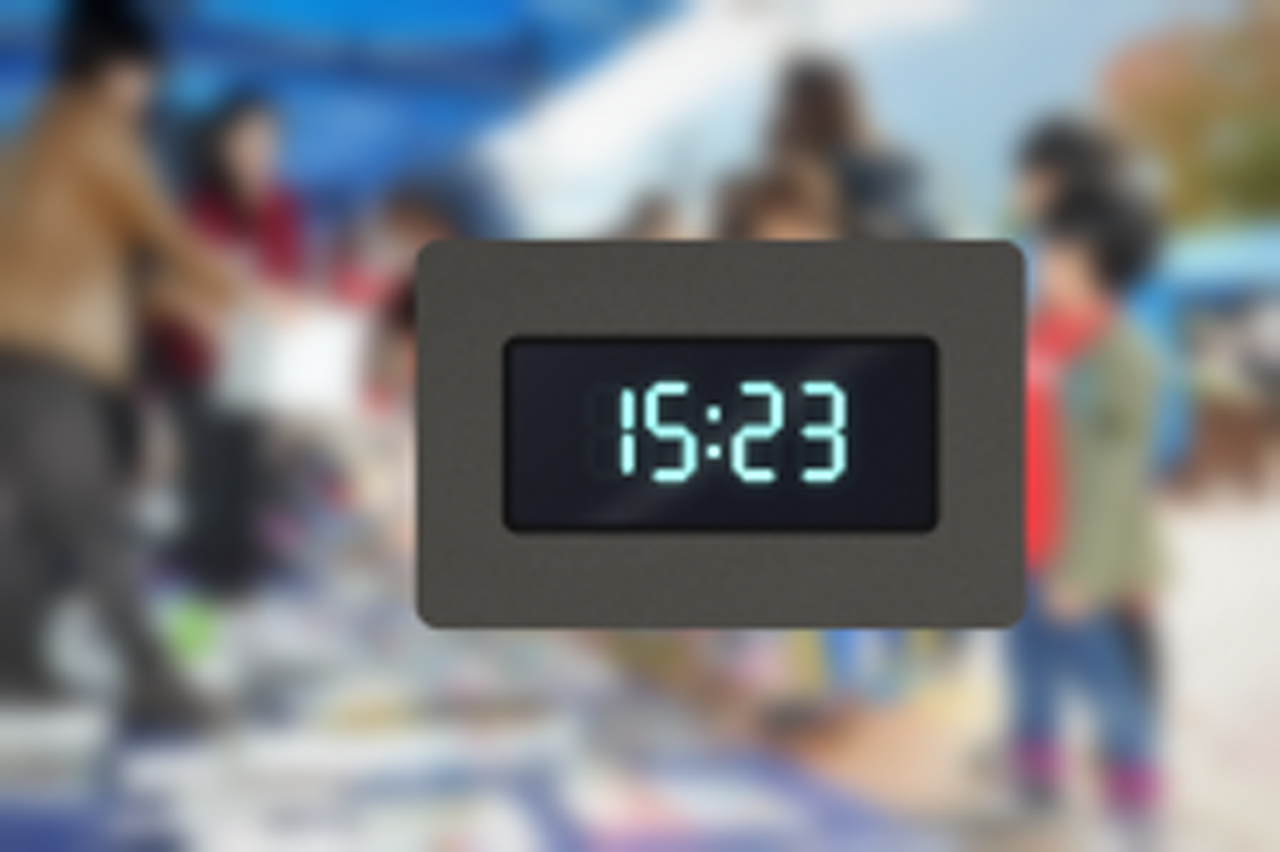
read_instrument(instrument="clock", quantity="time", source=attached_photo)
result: 15:23
